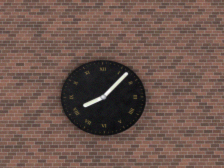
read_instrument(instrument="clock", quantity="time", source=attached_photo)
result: 8:07
